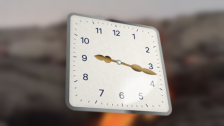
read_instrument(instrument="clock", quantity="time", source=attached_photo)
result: 9:17
